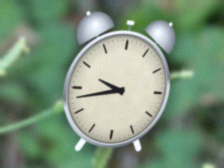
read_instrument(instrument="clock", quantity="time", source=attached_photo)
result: 9:43
